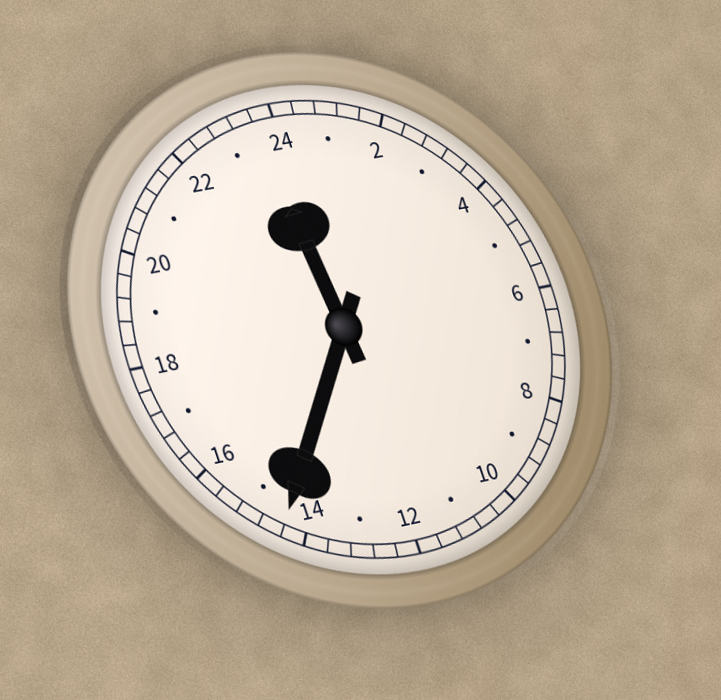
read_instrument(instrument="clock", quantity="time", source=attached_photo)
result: 23:36
